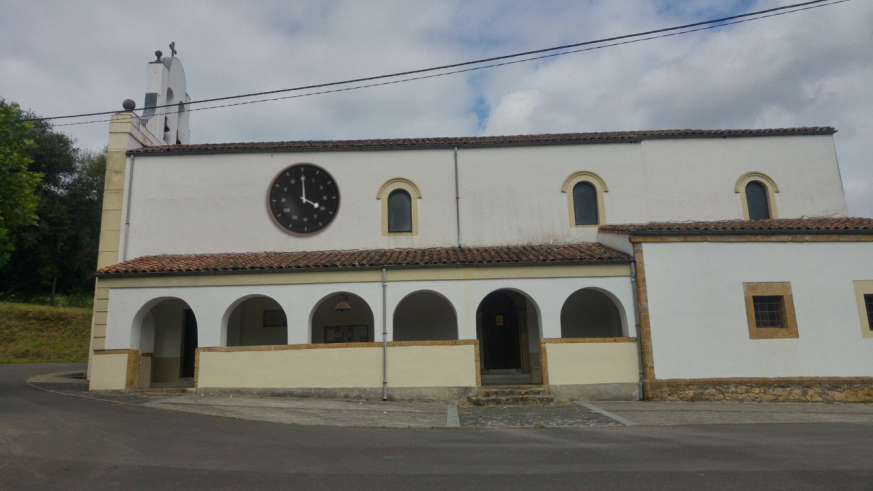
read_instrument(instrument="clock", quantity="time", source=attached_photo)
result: 4:00
